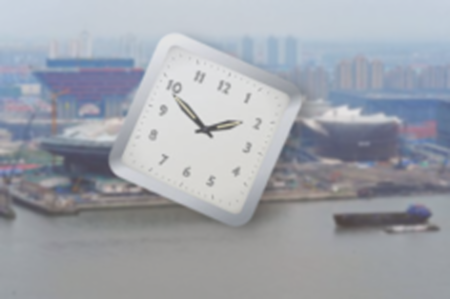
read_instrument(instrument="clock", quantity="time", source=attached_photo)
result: 1:49
